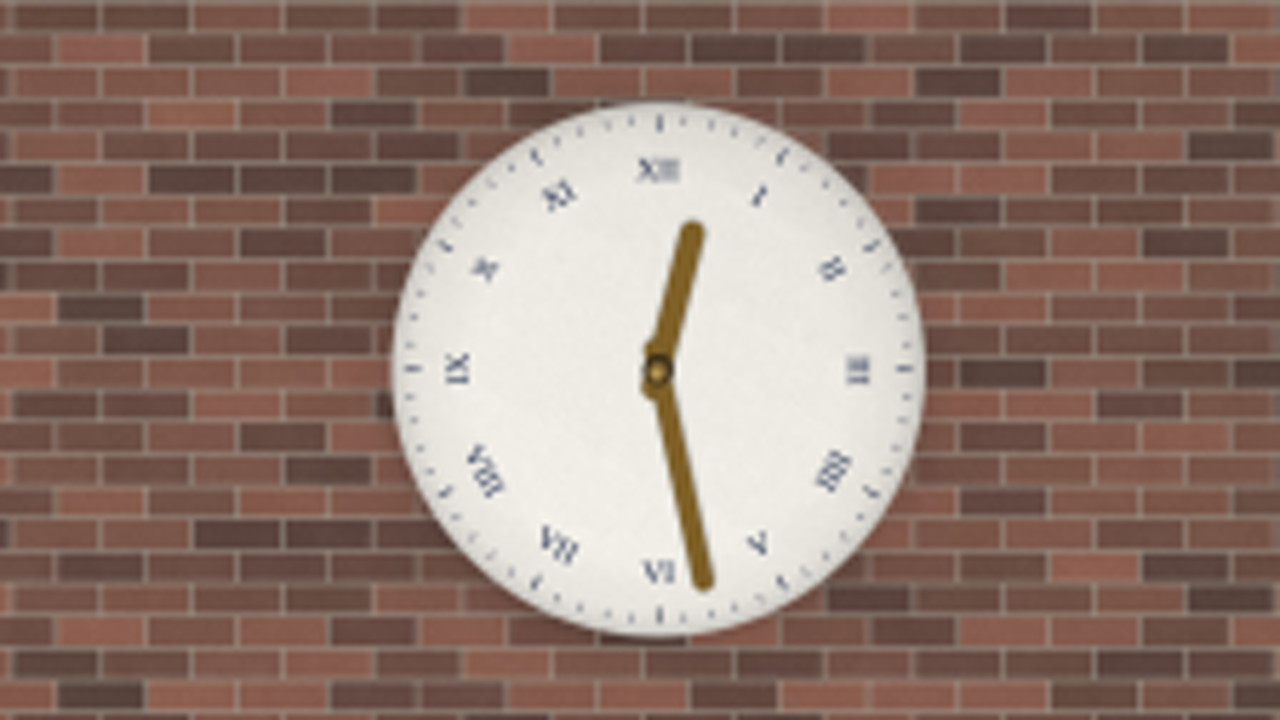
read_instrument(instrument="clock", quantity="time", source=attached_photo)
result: 12:28
